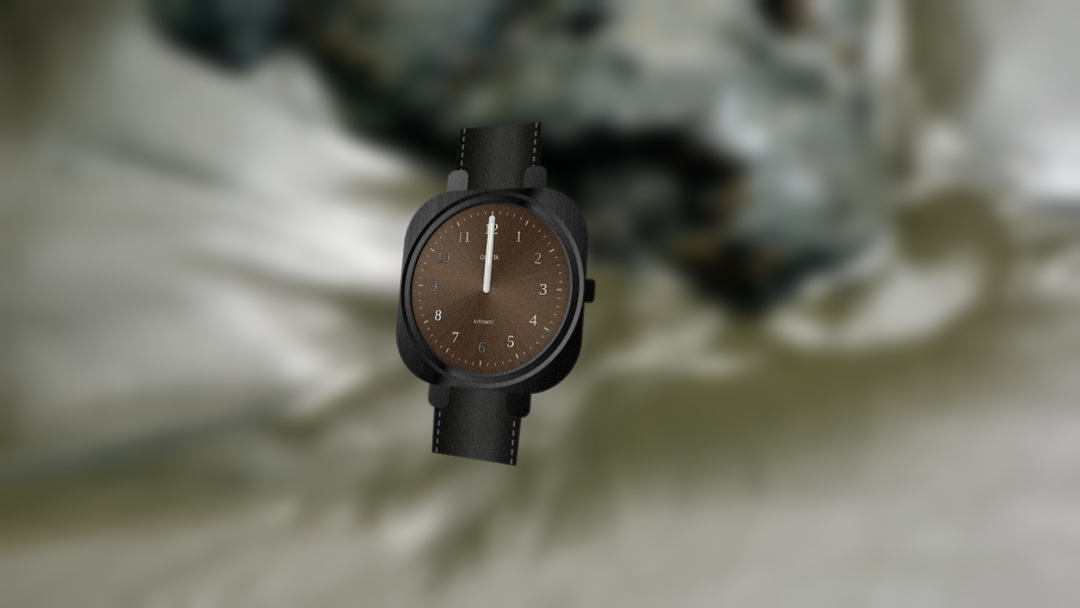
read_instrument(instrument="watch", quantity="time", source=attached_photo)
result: 12:00
